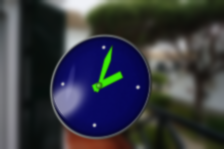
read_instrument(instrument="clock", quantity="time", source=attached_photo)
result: 2:02
